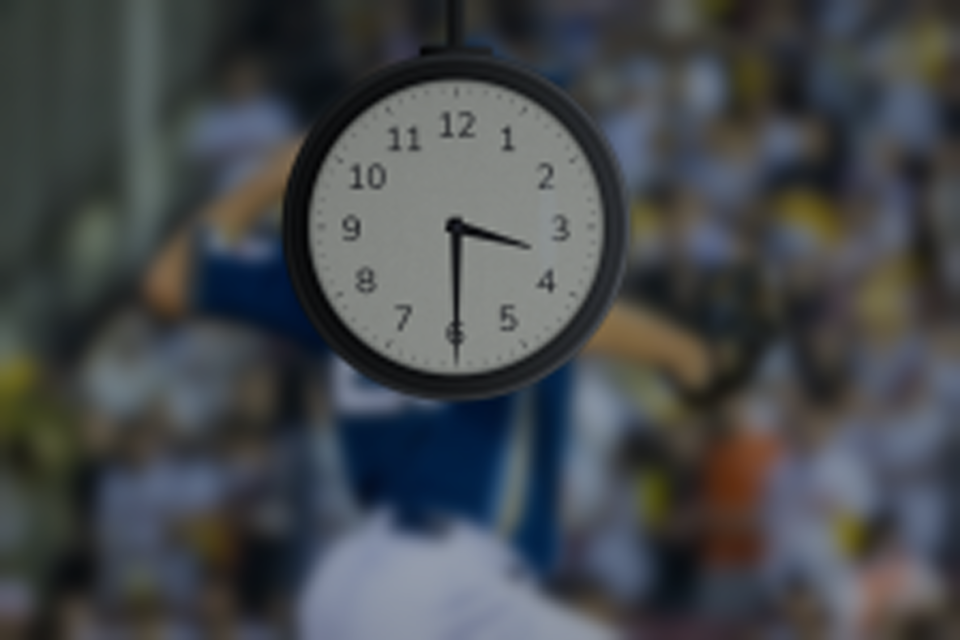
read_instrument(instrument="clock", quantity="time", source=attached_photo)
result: 3:30
